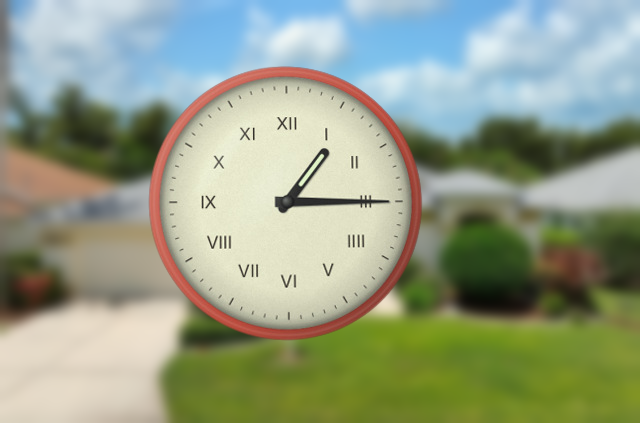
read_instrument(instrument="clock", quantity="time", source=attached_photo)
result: 1:15
